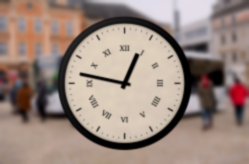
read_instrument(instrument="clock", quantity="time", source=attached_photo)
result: 12:47
